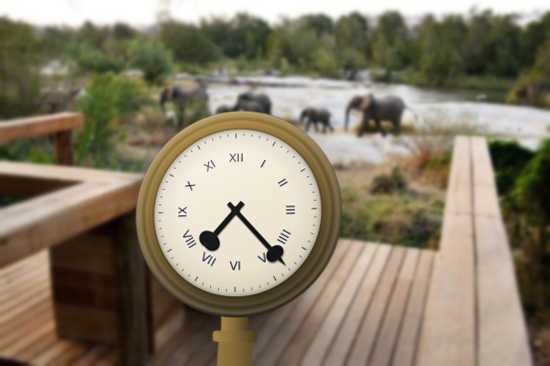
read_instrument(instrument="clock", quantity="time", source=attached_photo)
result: 7:23
